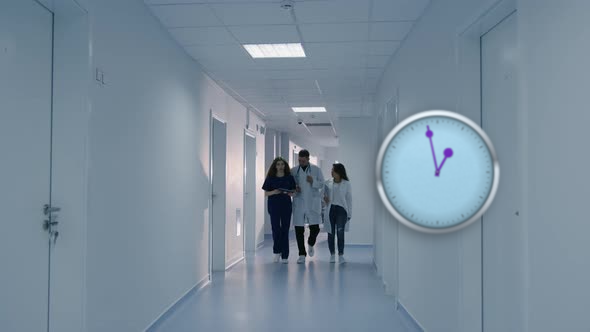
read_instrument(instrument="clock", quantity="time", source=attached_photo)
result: 12:58
